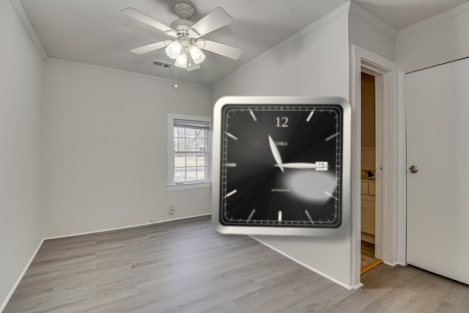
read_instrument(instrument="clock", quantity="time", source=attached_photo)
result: 11:15
